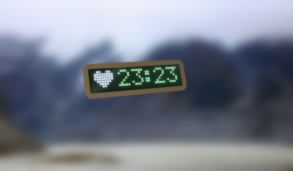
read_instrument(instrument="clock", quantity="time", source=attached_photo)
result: 23:23
